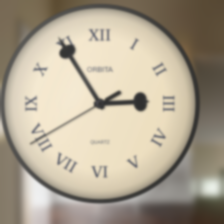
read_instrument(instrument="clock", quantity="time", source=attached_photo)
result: 2:54:40
